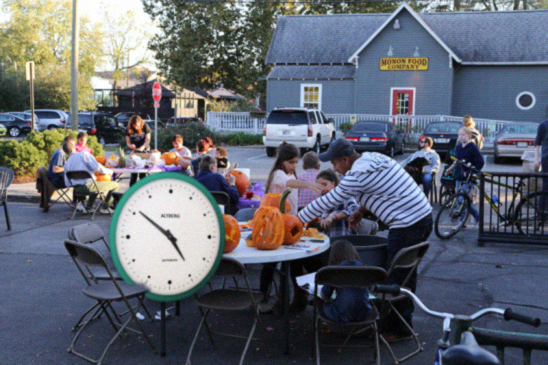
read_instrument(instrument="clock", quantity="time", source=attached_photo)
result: 4:51
